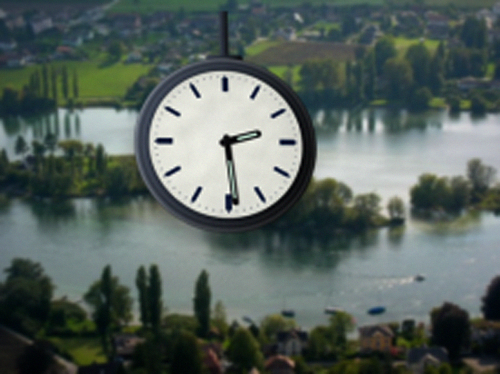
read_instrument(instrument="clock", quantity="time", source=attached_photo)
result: 2:29
